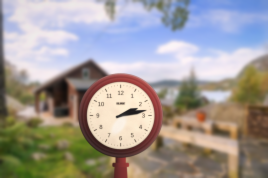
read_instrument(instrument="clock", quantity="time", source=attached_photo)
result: 2:13
